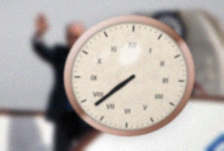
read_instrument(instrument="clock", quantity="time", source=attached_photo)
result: 7:38
